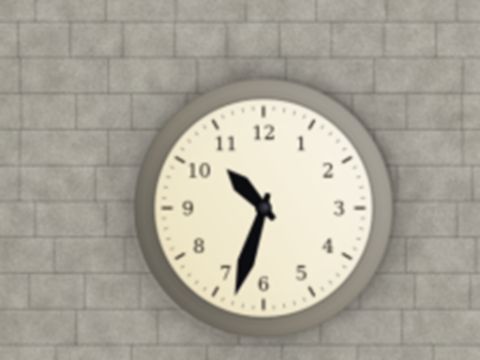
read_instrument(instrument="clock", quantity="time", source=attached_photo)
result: 10:33
